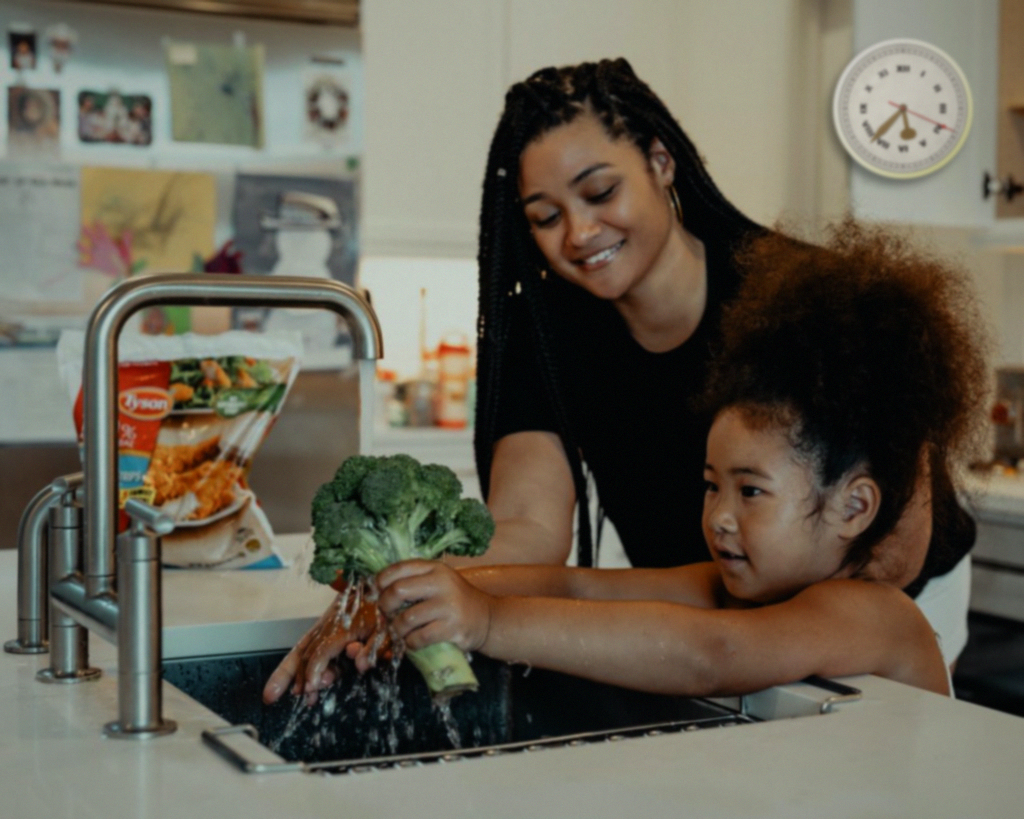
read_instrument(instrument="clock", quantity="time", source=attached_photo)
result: 5:37:19
